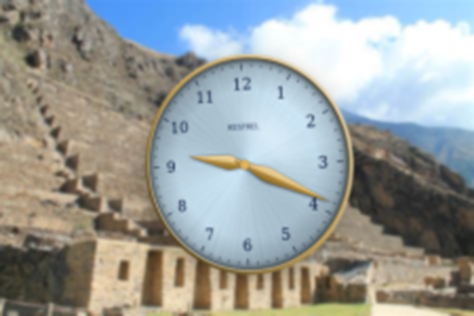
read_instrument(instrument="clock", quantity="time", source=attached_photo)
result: 9:19
